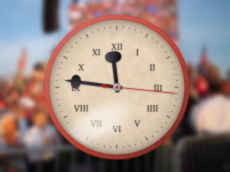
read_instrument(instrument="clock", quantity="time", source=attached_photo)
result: 11:46:16
